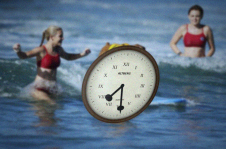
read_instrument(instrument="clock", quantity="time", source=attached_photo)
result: 7:29
